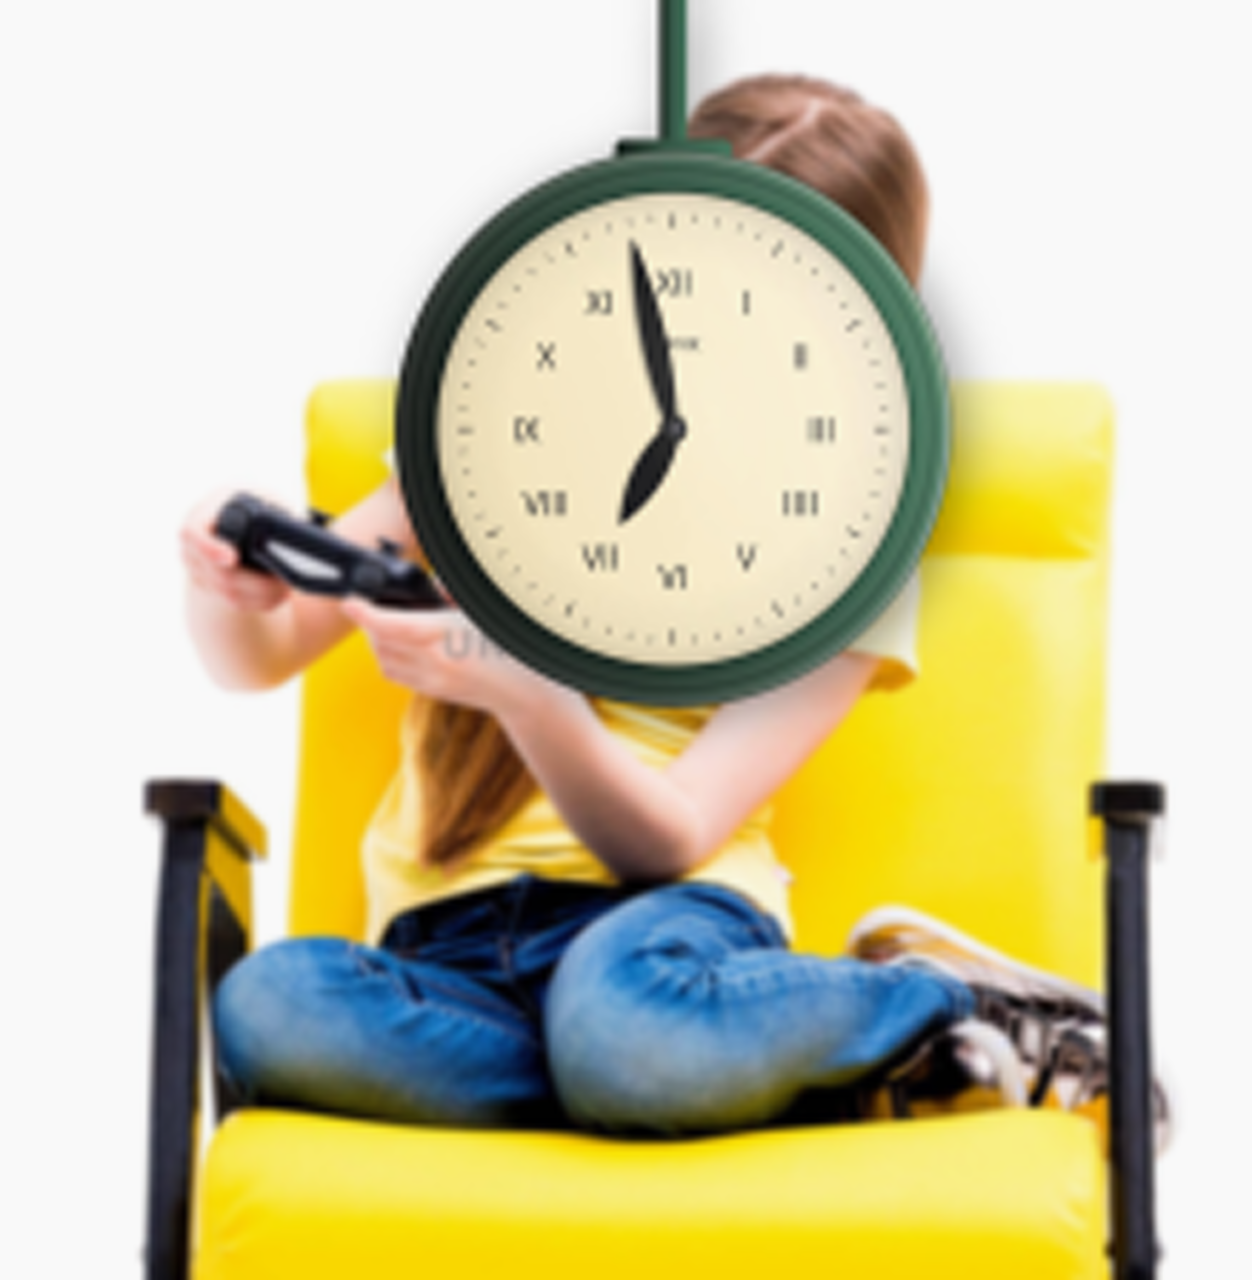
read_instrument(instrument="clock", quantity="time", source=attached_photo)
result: 6:58
